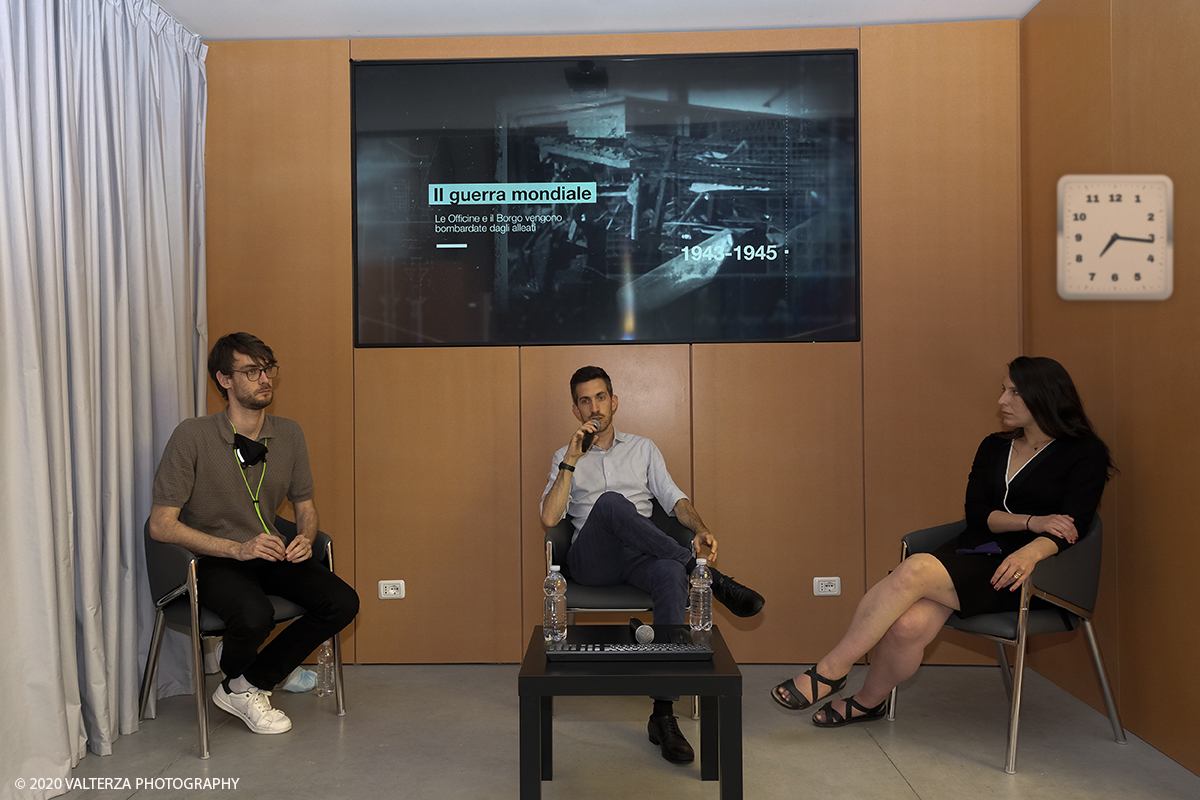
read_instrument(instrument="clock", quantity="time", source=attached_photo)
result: 7:16
